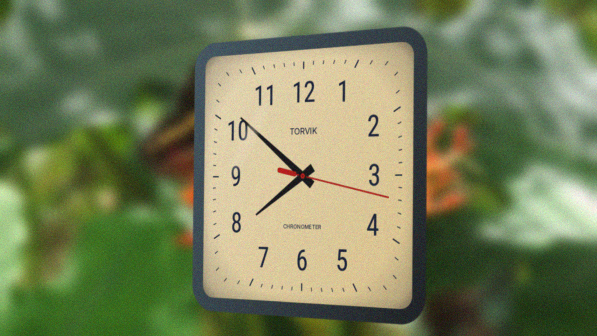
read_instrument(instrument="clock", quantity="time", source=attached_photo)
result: 7:51:17
